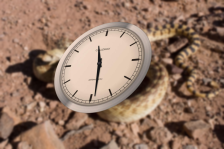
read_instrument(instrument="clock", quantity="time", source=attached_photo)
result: 11:29
